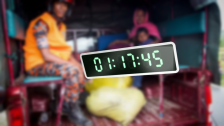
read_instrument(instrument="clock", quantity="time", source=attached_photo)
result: 1:17:45
